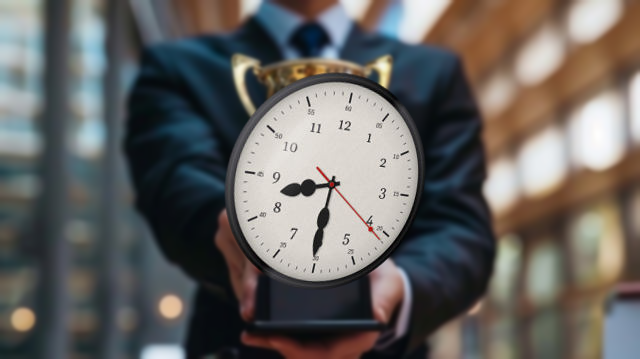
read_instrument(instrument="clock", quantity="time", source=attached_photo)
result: 8:30:21
